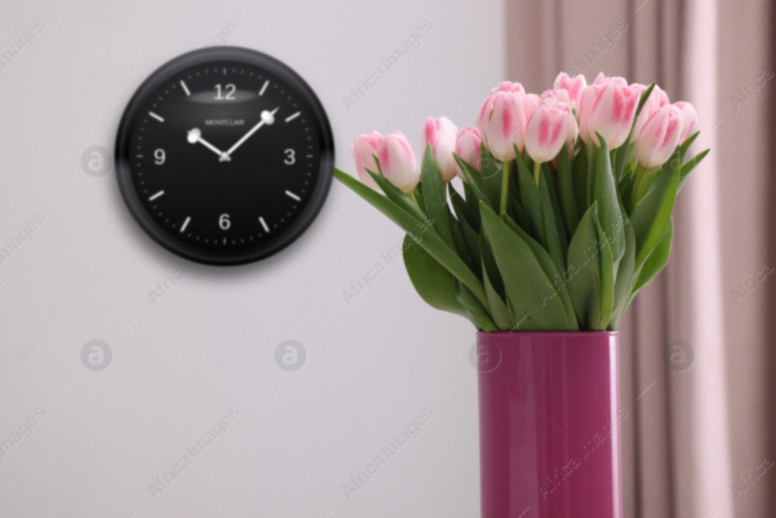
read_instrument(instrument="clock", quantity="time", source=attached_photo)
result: 10:08
